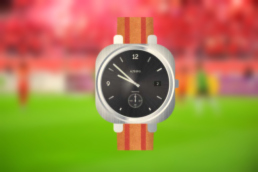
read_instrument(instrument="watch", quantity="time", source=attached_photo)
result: 9:52
